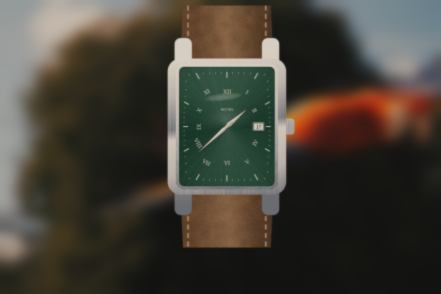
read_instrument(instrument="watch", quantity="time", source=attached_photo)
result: 1:38
